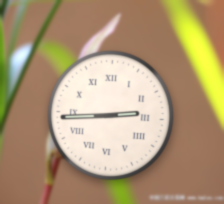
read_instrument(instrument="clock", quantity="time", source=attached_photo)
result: 2:44
